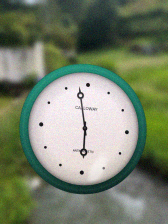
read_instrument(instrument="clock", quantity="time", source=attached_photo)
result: 5:58
